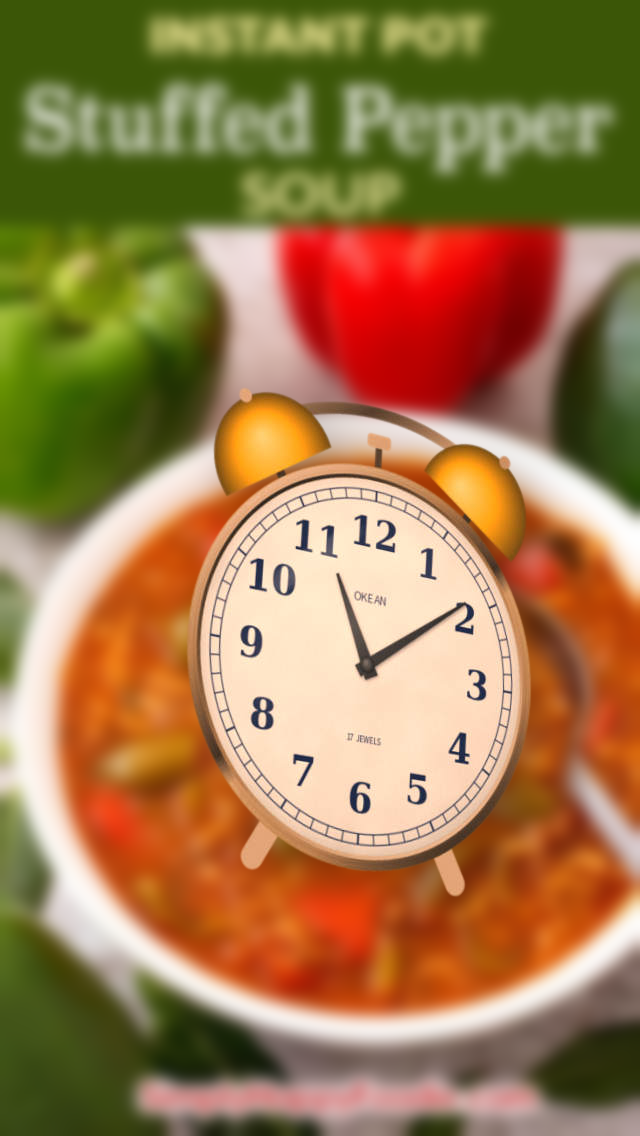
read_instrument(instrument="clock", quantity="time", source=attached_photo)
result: 11:09
